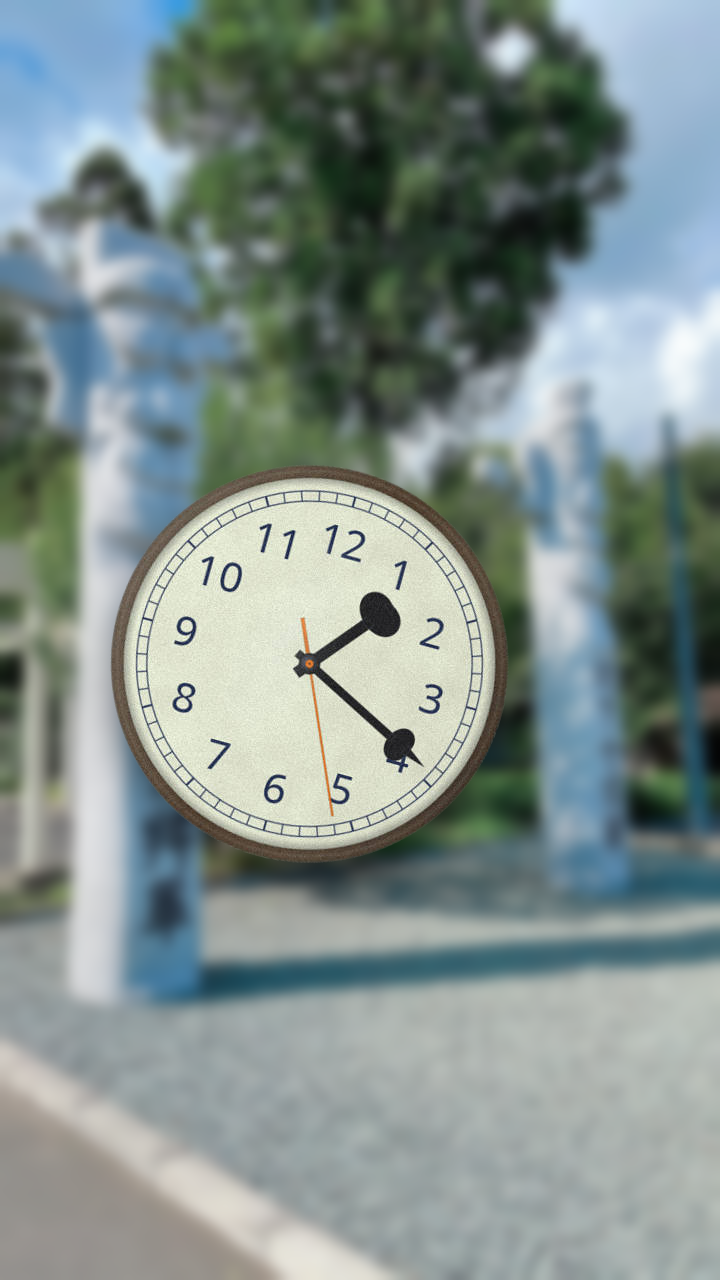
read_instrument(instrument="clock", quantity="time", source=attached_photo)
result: 1:19:26
